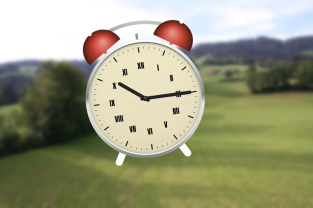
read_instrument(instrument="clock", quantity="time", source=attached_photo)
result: 10:15
